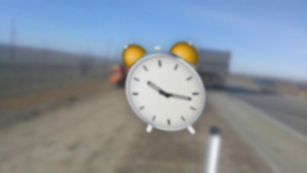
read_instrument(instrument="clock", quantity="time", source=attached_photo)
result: 10:17
